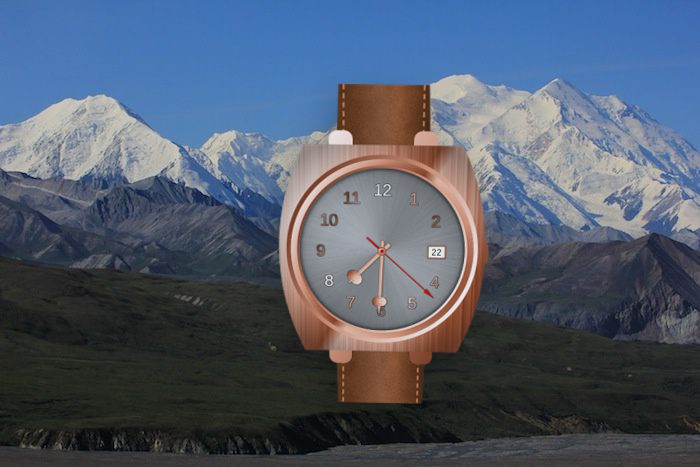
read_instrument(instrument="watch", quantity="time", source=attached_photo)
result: 7:30:22
